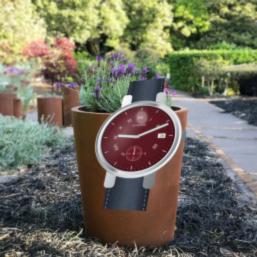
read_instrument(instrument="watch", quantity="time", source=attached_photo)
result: 9:11
